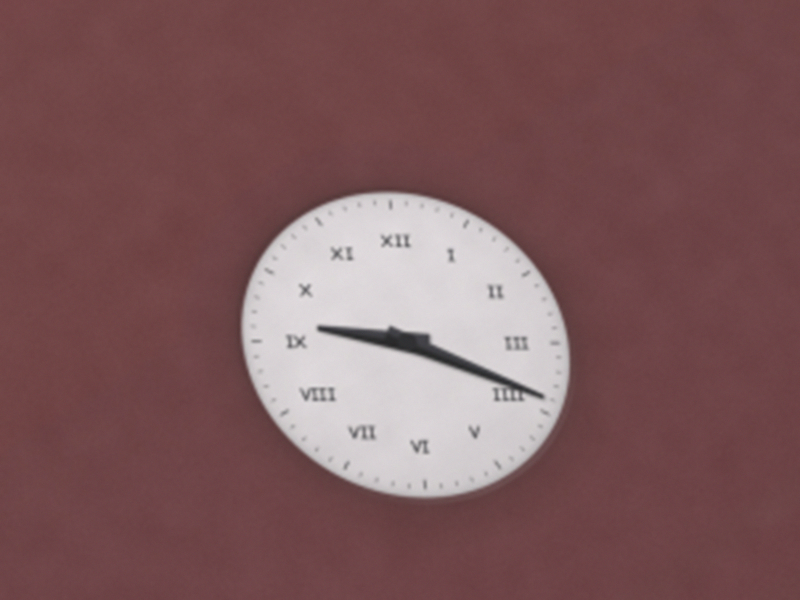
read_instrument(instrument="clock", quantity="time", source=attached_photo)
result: 9:19
